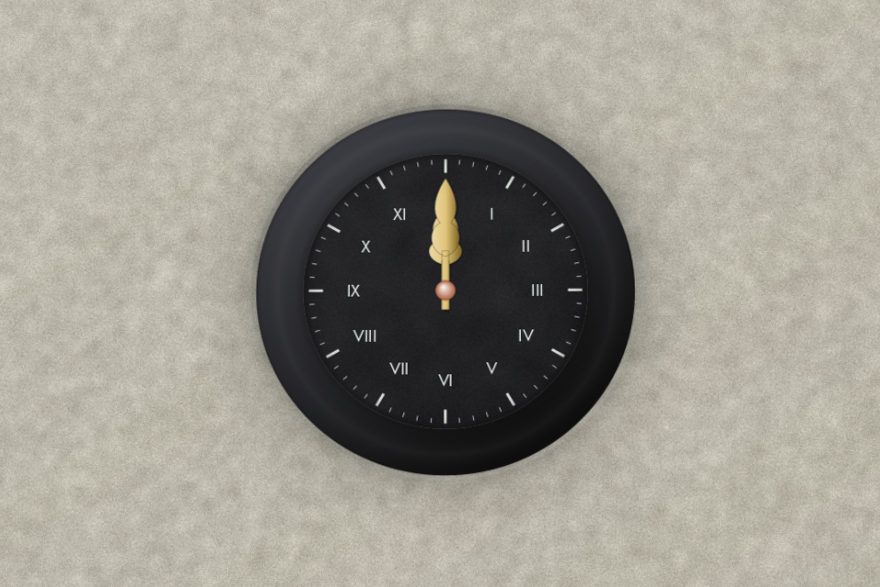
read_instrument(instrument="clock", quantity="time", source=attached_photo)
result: 12:00
